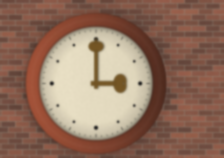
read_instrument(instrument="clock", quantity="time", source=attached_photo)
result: 3:00
